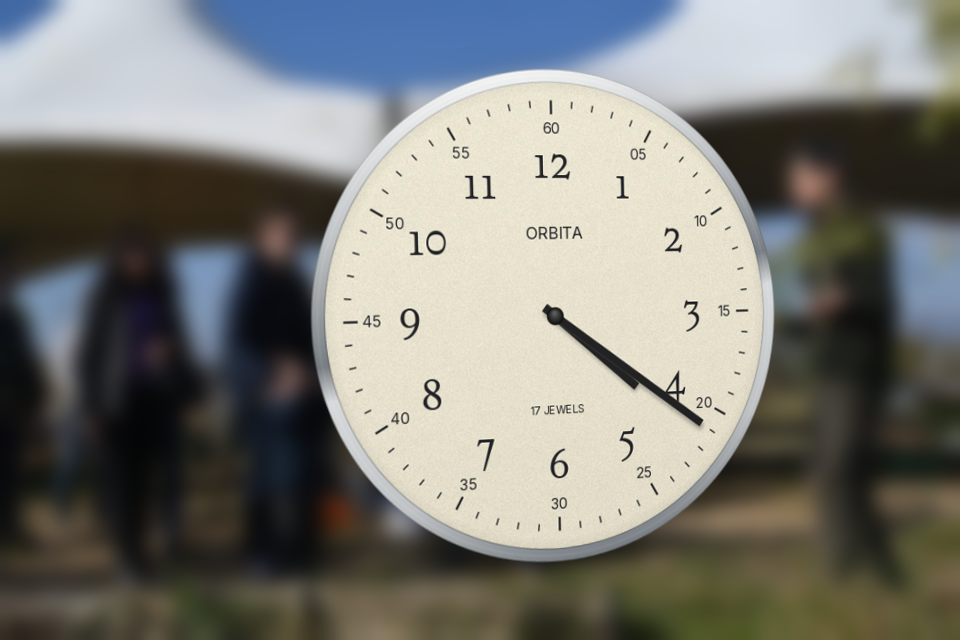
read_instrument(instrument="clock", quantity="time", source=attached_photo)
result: 4:21
